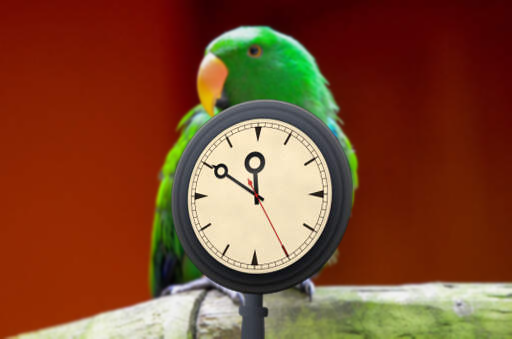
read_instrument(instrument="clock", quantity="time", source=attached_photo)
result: 11:50:25
